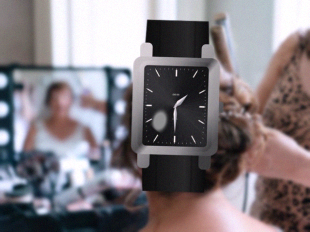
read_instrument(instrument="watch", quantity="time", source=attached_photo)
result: 1:30
